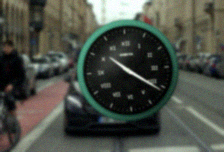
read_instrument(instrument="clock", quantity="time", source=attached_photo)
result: 10:21
